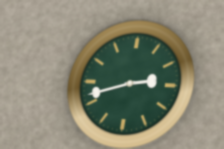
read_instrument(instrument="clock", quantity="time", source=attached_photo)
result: 2:42
